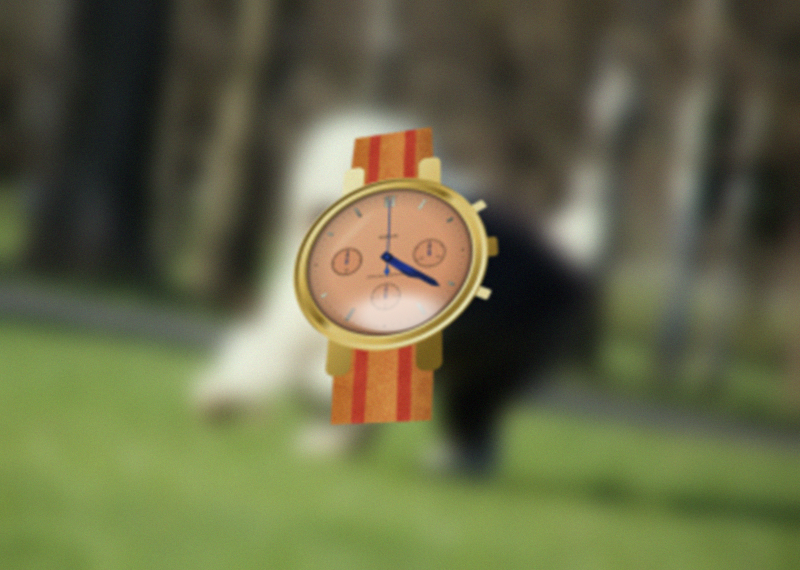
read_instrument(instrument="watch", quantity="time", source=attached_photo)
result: 4:21
